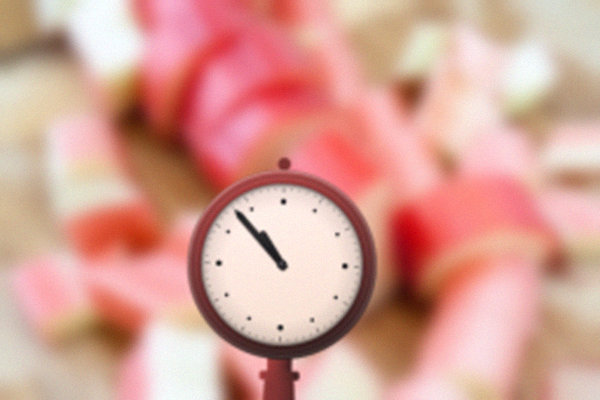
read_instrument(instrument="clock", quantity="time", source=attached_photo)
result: 10:53
